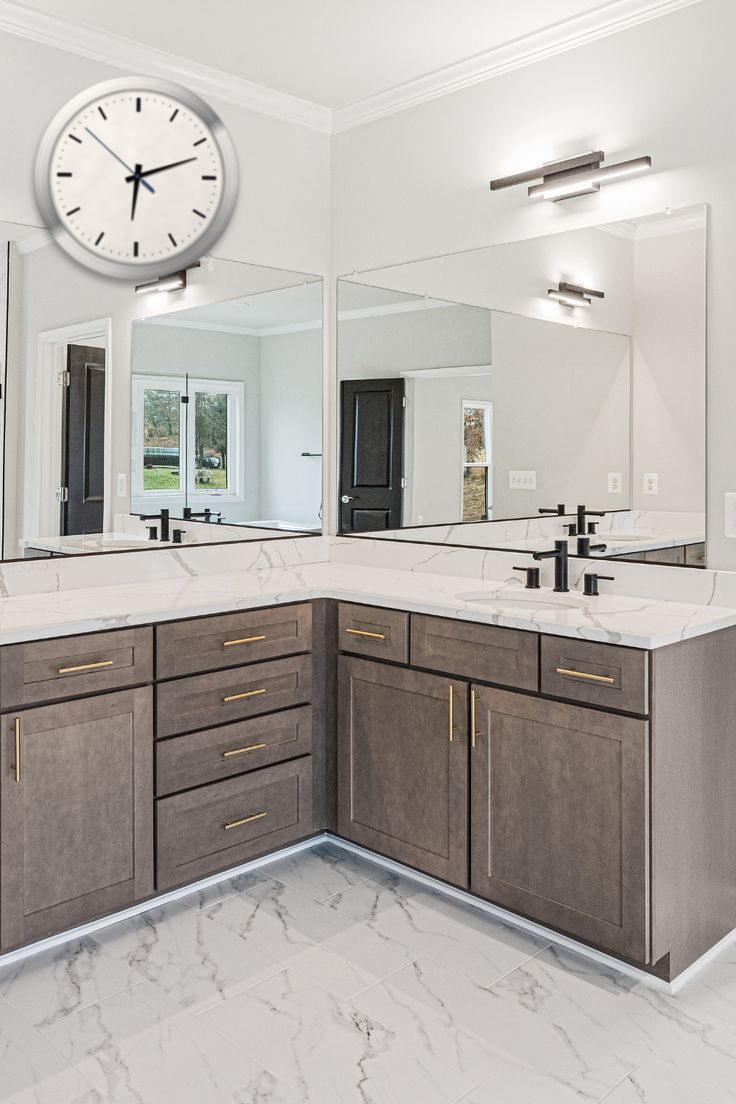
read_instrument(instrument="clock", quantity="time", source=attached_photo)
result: 6:11:52
